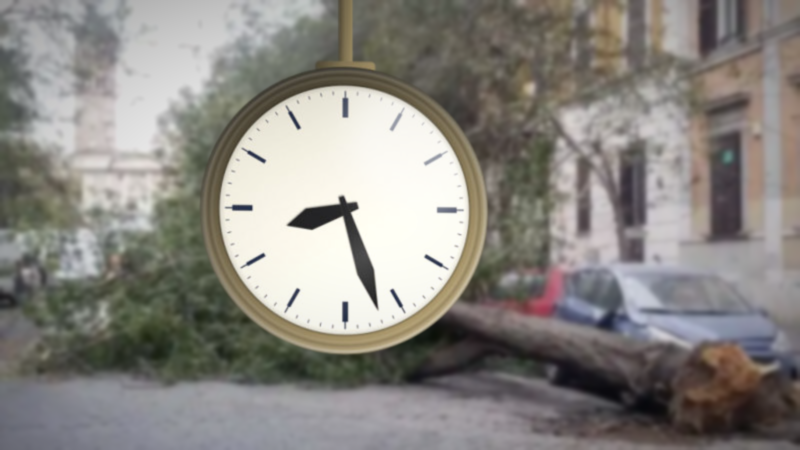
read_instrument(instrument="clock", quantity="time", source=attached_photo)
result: 8:27
